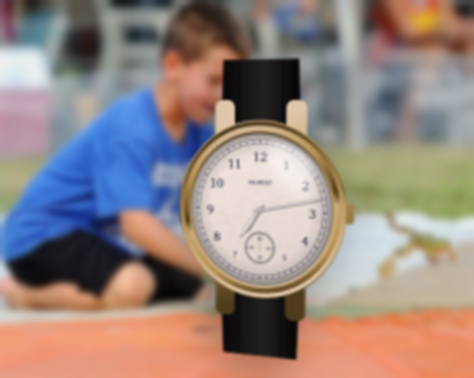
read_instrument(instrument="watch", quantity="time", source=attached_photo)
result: 7:13
